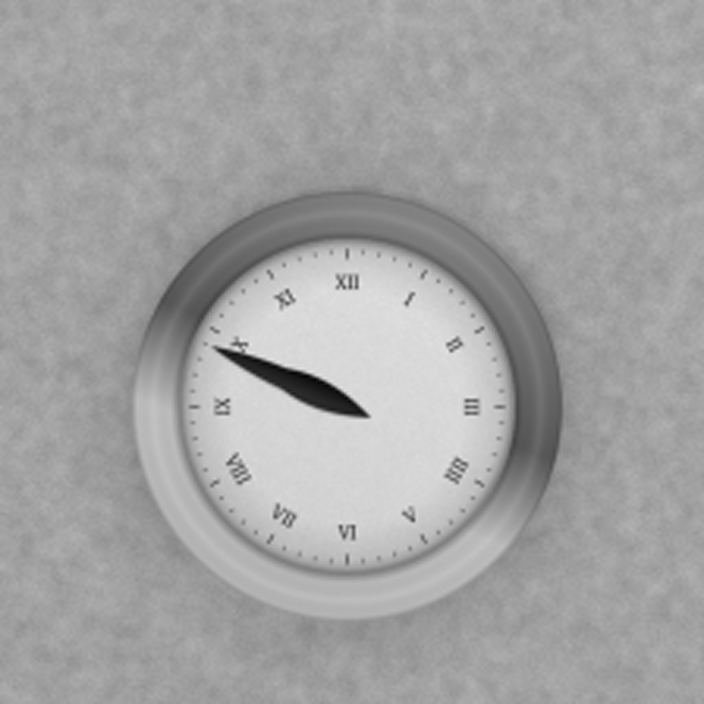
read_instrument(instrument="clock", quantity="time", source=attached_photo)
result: 9:49
